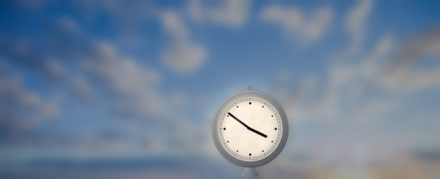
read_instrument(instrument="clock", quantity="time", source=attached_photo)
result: 3:51
